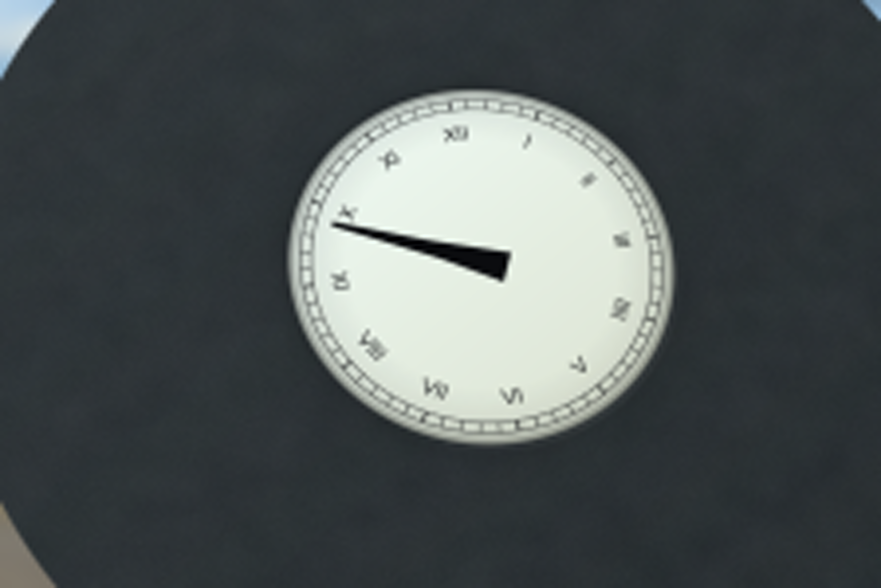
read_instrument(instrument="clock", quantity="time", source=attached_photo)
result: 9:49
